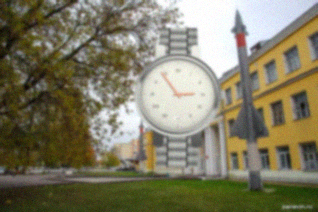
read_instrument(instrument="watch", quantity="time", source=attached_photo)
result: 2:54
